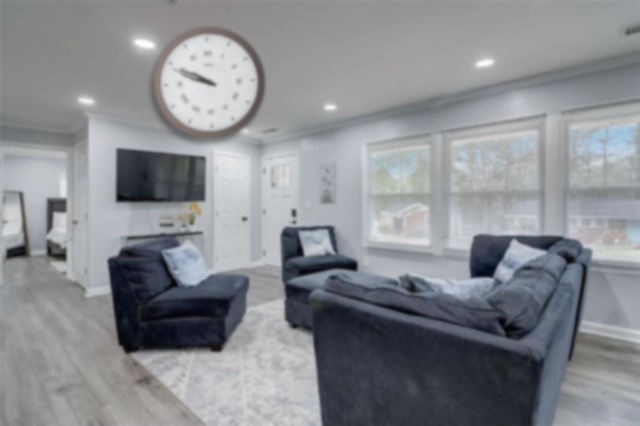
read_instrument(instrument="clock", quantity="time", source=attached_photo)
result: 9:49
